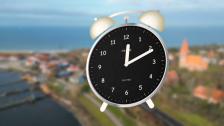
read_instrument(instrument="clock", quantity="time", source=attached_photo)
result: 12:11
